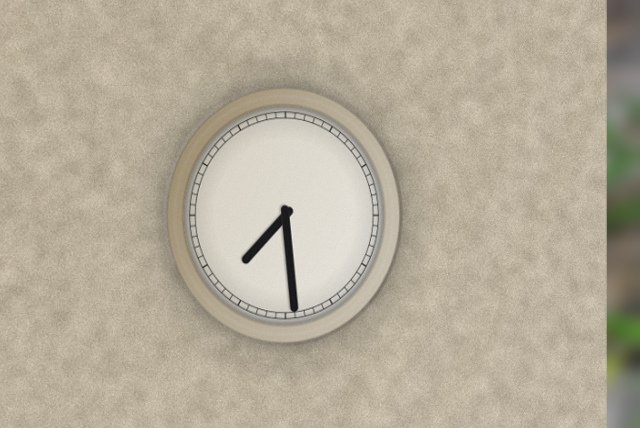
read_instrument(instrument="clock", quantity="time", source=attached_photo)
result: 7:29
